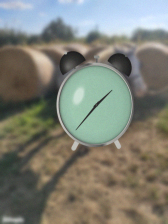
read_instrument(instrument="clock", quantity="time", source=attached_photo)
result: 1:37
